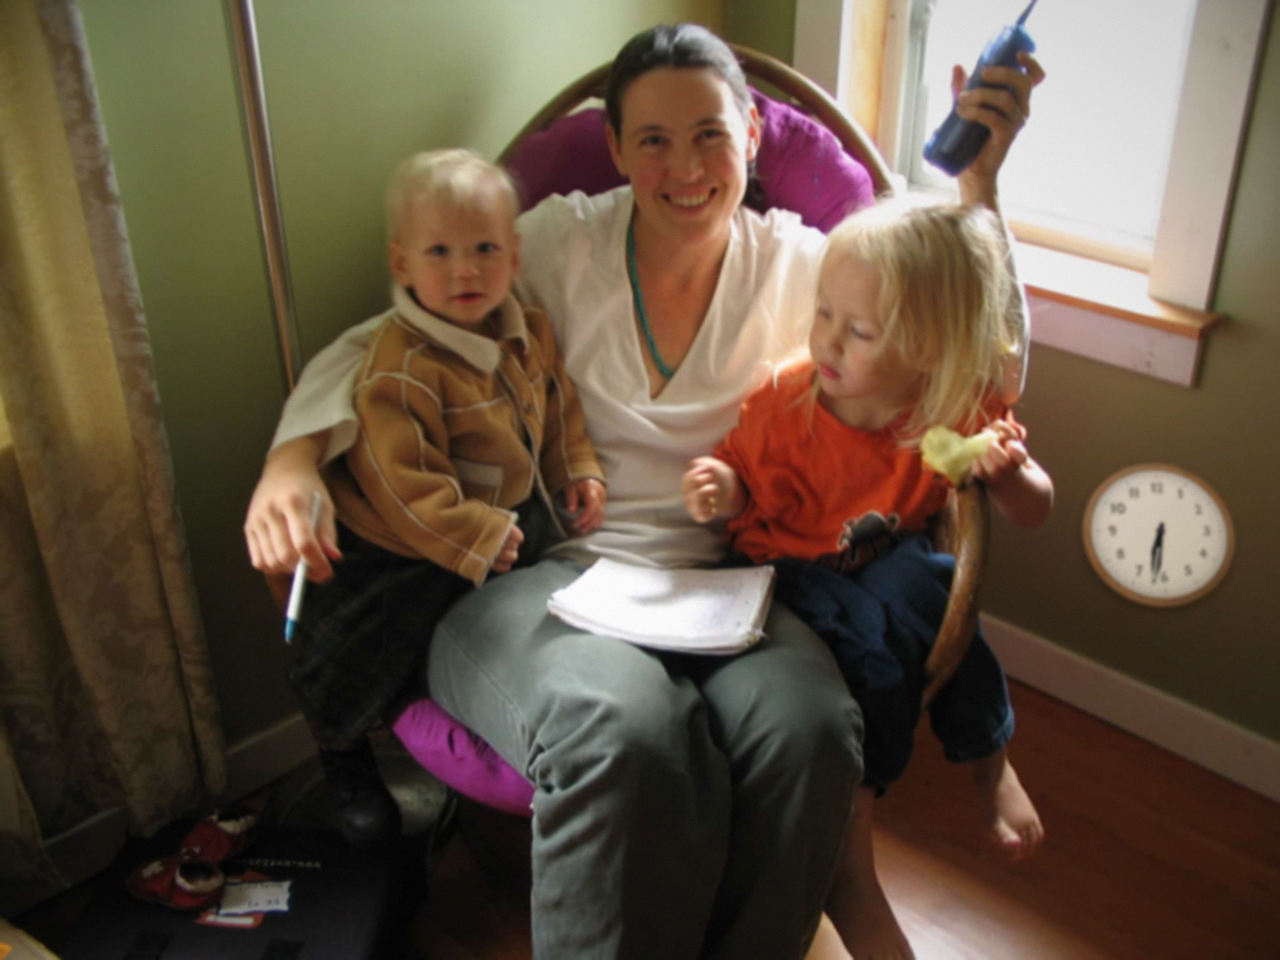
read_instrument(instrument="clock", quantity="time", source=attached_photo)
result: 6:32
